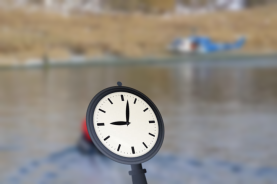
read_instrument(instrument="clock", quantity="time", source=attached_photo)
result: 9:02
